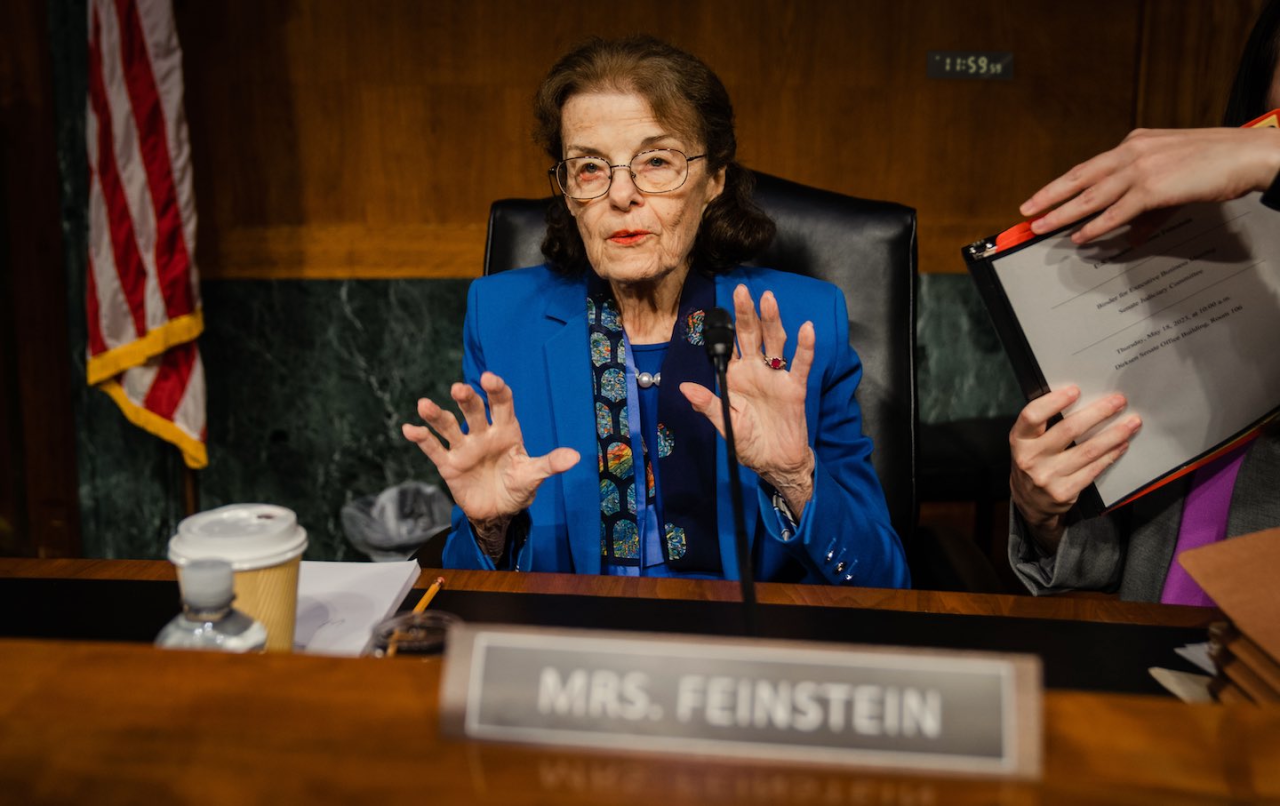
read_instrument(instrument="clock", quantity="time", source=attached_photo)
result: 11:59
